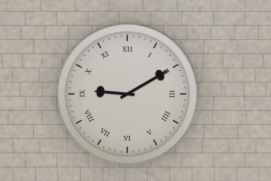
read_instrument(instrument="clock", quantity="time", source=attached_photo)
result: 9:10
